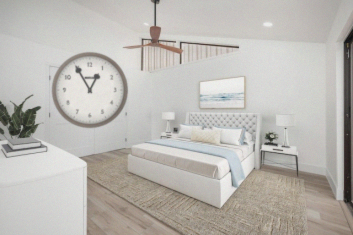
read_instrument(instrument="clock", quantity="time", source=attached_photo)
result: 12:55
